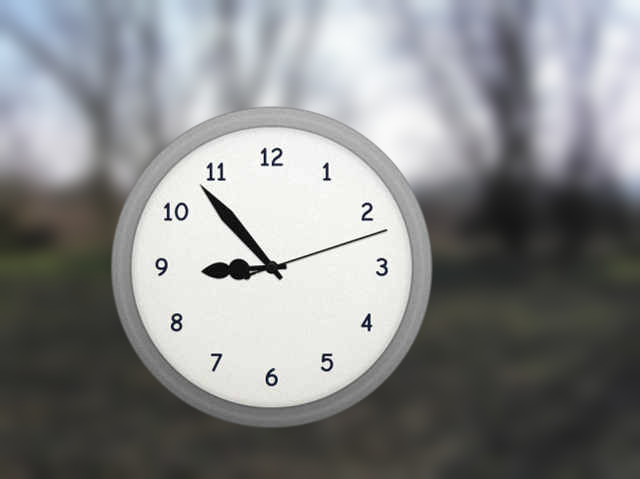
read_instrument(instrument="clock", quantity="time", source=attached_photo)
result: 8:53:12
